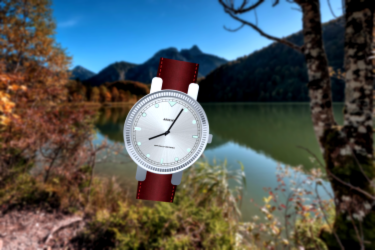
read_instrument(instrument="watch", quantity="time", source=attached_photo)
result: 8:04
